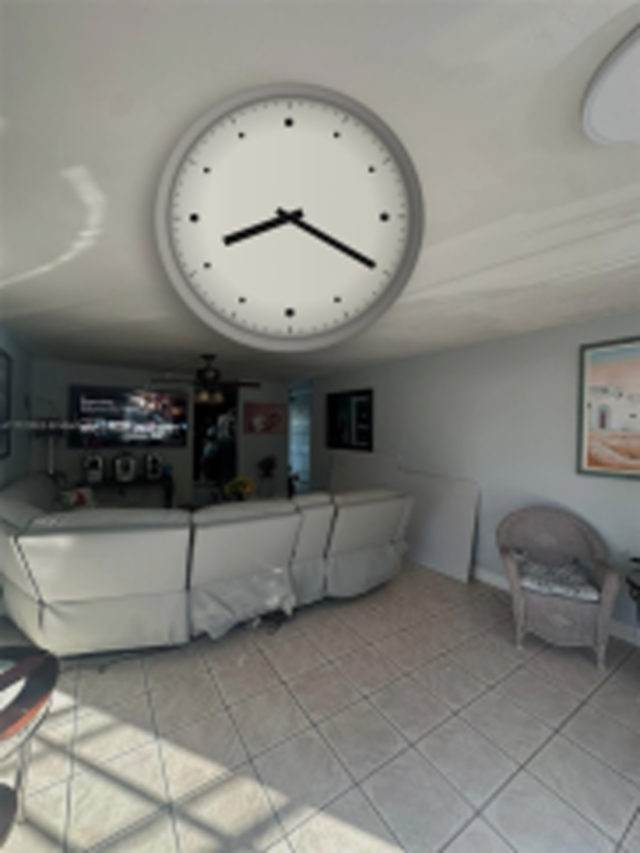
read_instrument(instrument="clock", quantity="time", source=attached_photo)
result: 8:20
